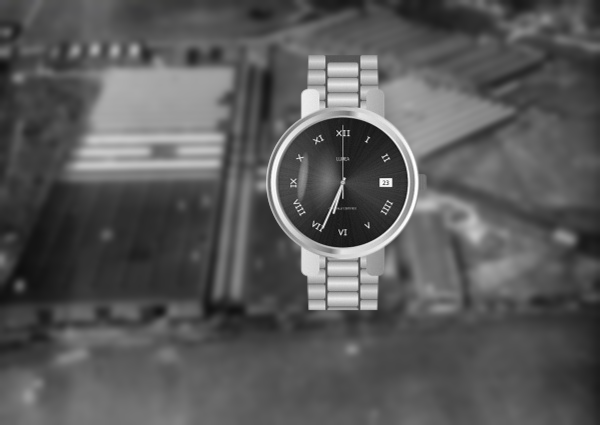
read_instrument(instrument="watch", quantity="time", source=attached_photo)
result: 6:34:00
